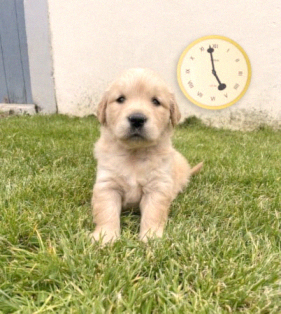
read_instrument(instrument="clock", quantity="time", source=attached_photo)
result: 4:58
